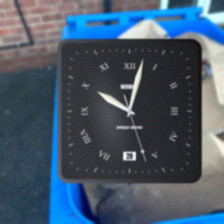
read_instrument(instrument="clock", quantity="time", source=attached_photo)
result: 10:02:27
